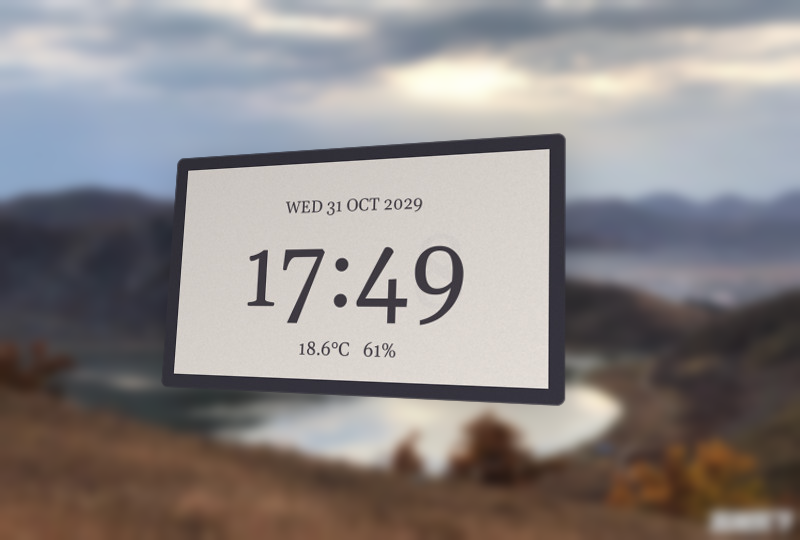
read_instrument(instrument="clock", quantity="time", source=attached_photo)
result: 17:49
